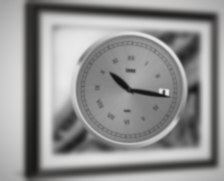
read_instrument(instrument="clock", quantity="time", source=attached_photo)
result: 10:16
